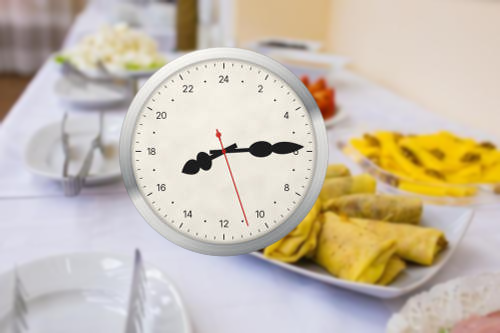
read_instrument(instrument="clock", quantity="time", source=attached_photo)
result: 16:14:27
